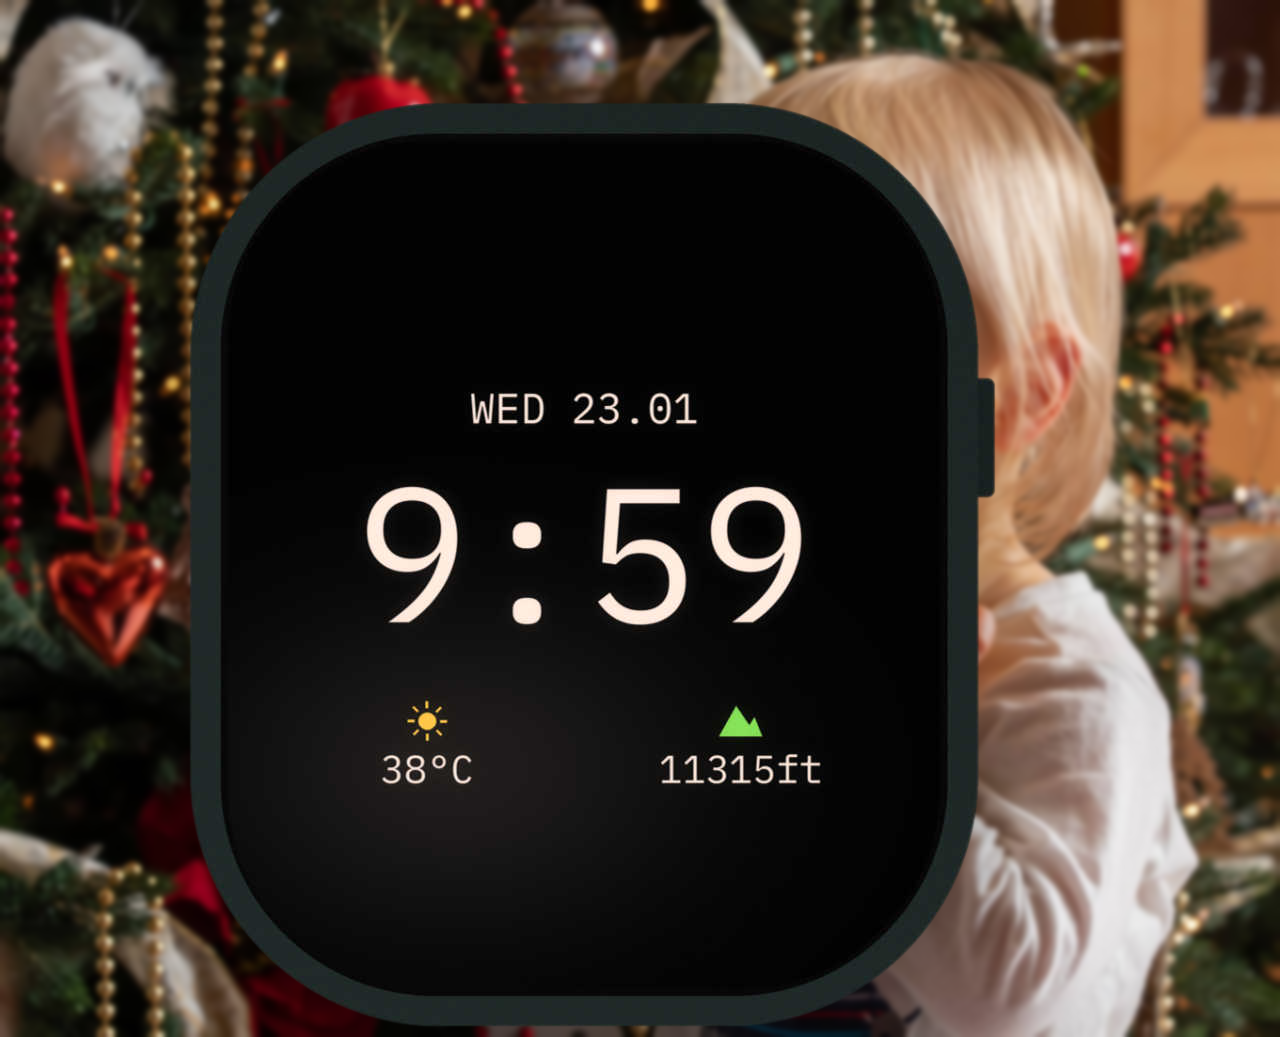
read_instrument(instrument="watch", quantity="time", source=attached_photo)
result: 9:59
